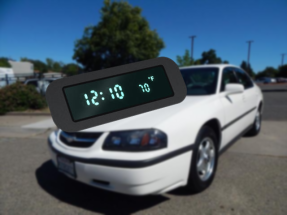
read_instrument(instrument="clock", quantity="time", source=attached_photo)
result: 12:10
